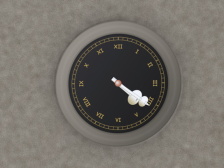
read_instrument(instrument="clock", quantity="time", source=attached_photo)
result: 4:21
